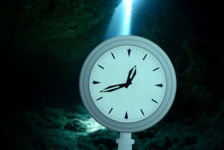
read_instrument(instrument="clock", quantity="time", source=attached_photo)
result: 12:42
